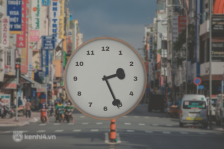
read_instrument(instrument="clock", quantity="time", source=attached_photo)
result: 2:26
